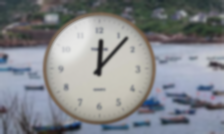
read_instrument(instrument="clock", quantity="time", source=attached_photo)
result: 12:07
